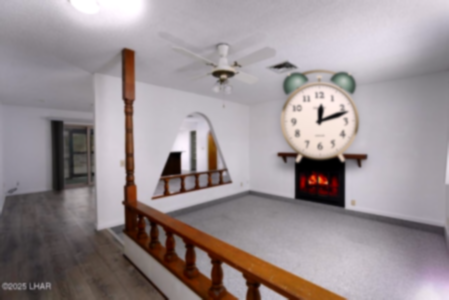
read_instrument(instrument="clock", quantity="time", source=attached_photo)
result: 12:12
